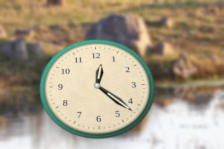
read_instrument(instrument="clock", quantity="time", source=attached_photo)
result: 12:22
